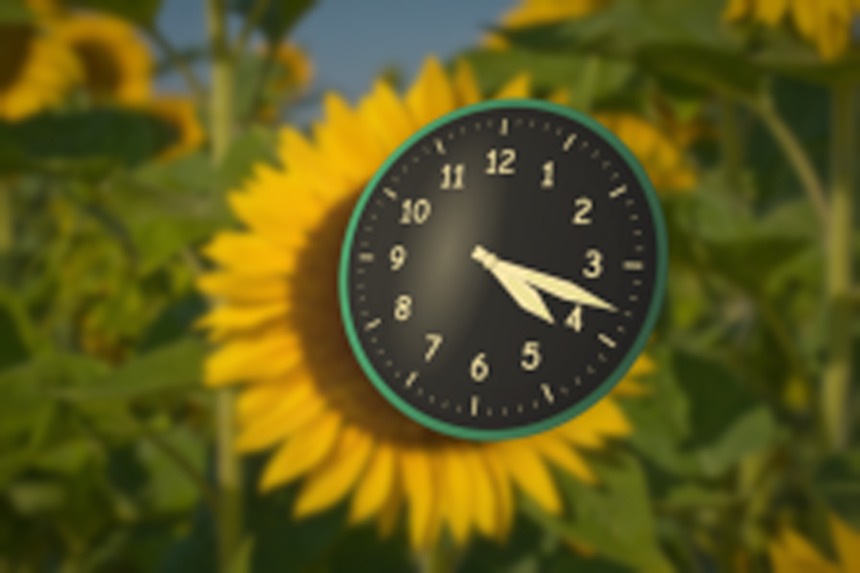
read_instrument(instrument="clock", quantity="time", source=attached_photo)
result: 4:18
